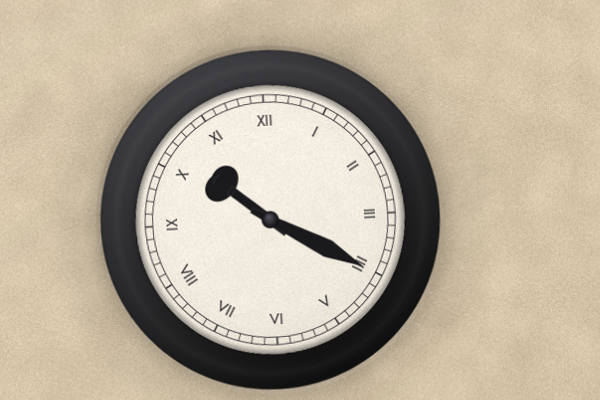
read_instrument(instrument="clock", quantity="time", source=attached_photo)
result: 10:20
